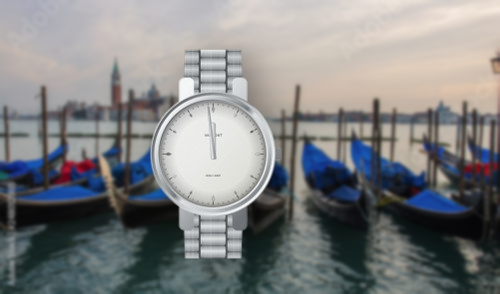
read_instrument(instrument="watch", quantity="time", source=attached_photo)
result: 11:59
